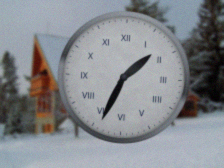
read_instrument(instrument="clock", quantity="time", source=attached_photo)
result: 1:34
